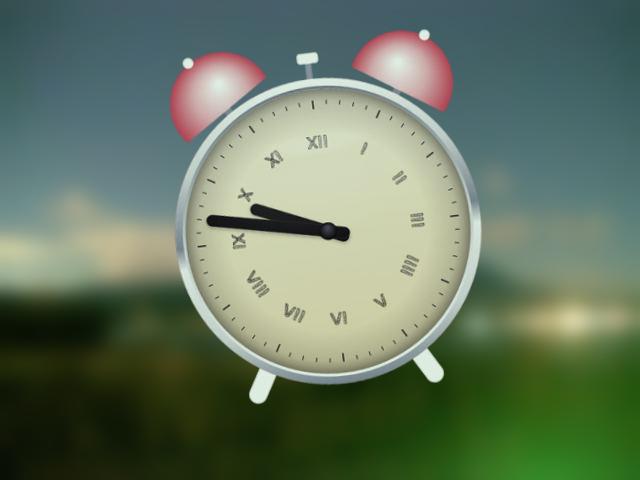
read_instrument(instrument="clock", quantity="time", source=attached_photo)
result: 9:47
